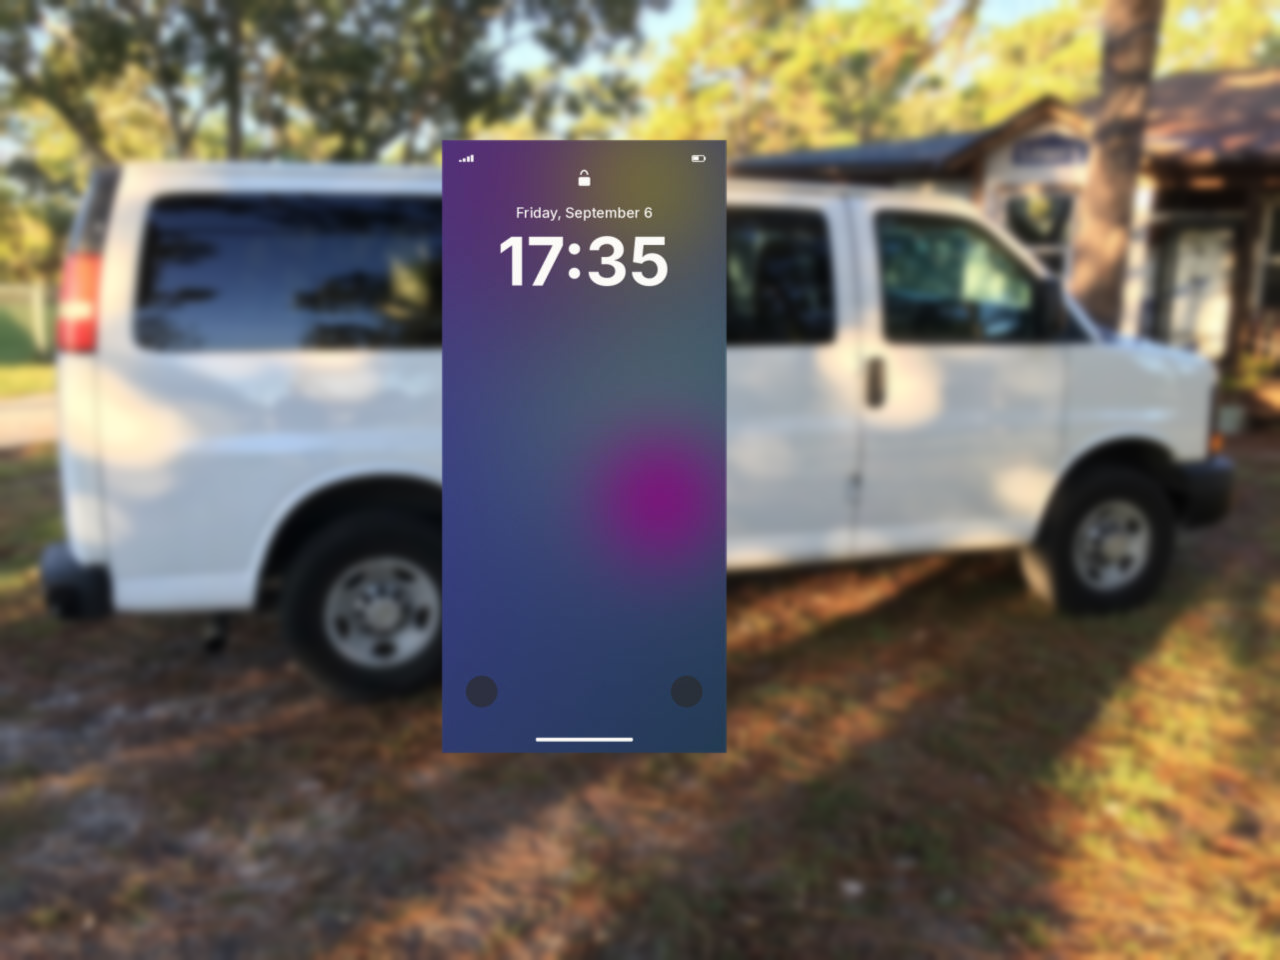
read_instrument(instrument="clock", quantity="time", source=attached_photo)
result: 17:35
